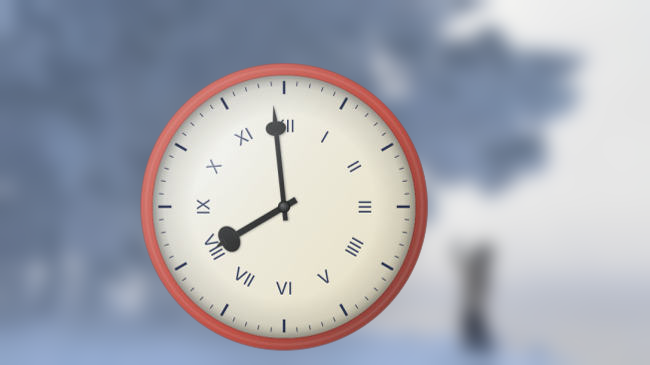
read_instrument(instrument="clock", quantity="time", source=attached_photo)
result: 7:59
